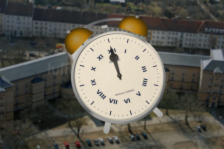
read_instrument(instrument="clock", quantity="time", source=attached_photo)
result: 12:00
